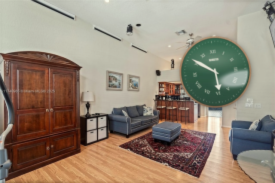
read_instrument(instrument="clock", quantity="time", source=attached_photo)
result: 5:51
